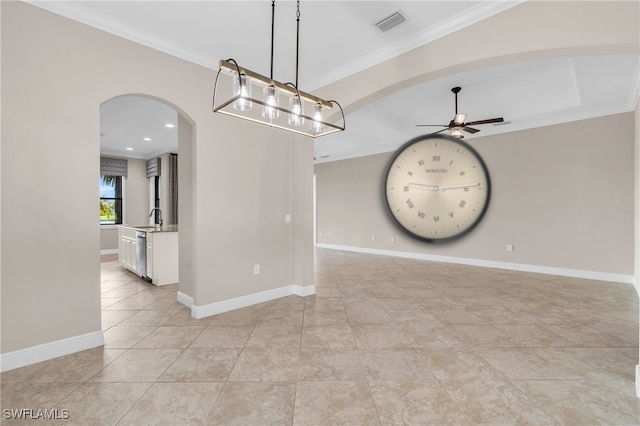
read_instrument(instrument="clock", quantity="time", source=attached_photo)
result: 9:14
